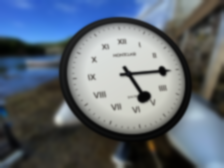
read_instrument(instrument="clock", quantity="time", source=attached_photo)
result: 5:15
